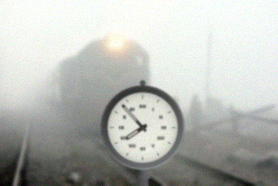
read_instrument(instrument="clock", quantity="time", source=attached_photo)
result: 7:53
